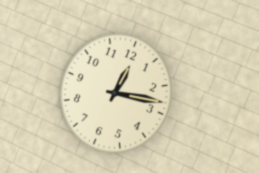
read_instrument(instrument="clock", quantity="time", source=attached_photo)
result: 12:13
